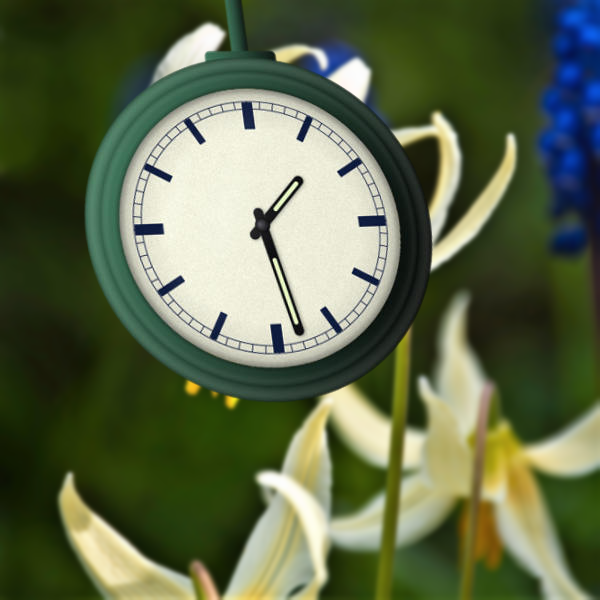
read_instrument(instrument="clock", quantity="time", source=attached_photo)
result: 1:28
